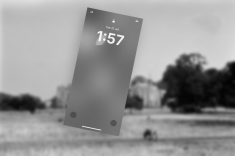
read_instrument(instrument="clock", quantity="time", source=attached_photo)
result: 1:57
